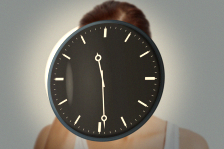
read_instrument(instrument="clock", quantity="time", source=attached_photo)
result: 11:29
